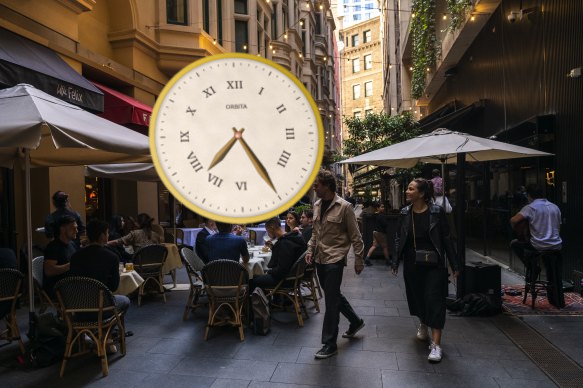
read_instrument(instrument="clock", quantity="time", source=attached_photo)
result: 7:25
